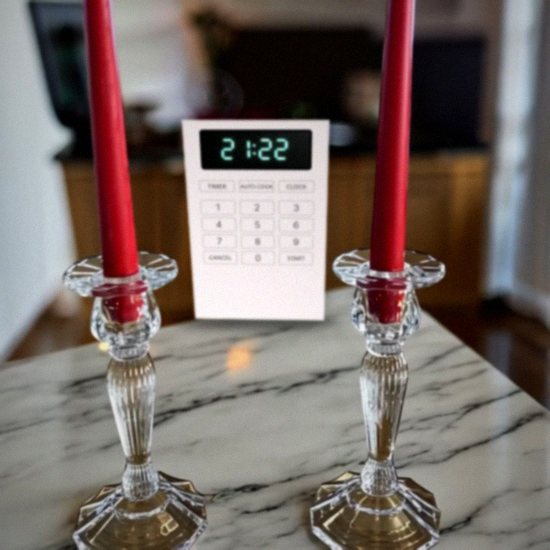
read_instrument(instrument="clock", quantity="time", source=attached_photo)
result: 21:22
